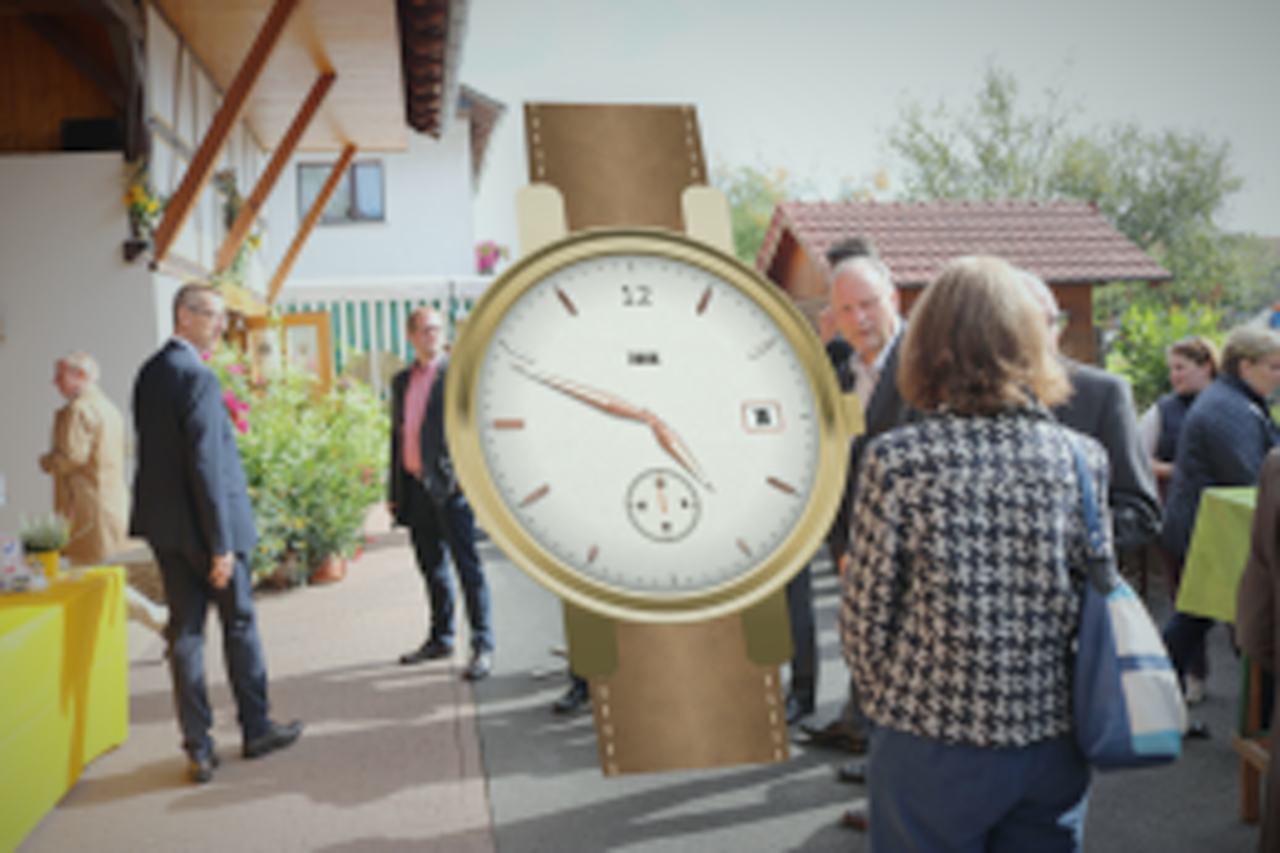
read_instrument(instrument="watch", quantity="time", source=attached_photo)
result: 4:49
